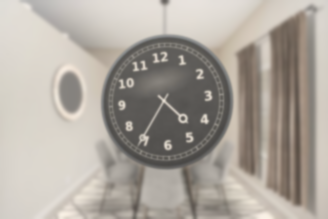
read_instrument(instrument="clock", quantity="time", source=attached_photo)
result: 4:36
